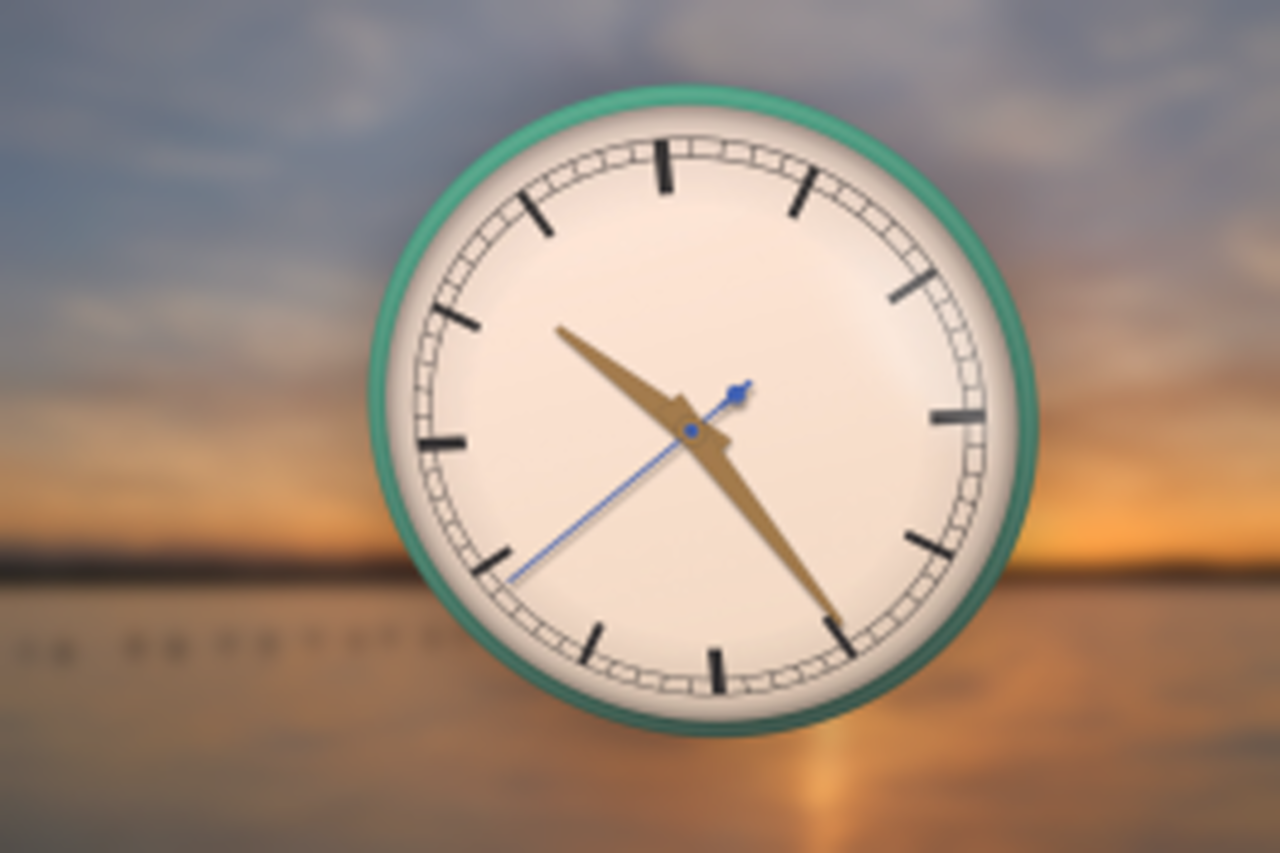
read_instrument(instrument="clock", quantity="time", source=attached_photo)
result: 10:24:39
